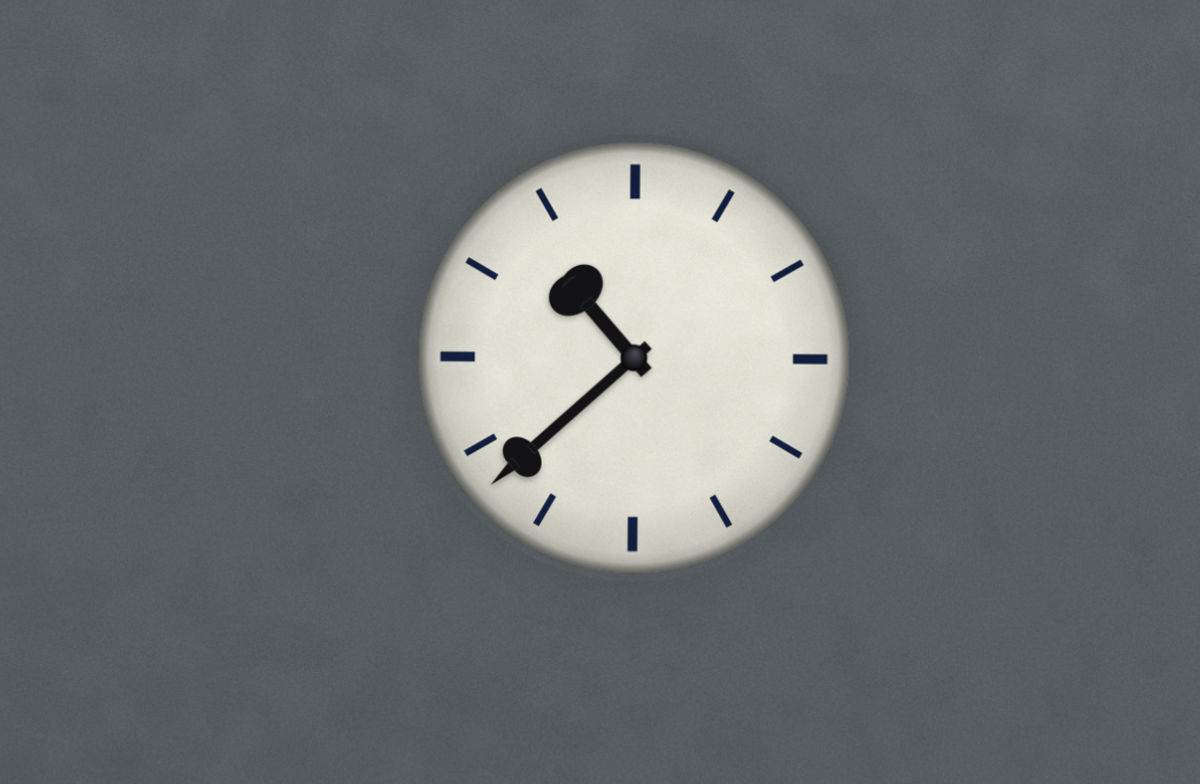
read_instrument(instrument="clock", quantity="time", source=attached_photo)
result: 10:38
